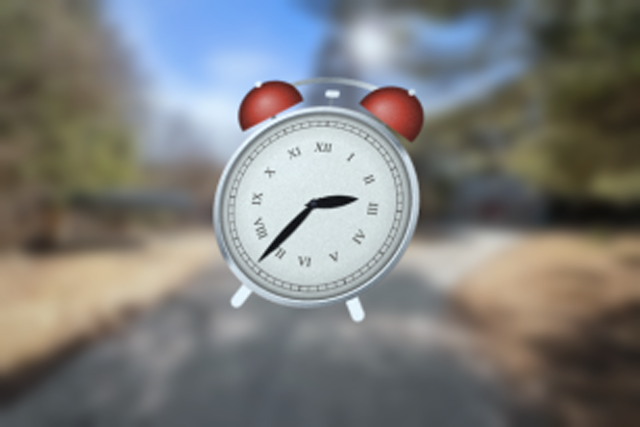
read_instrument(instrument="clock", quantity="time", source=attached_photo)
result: 2:36
